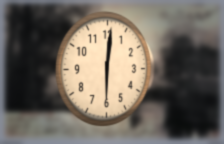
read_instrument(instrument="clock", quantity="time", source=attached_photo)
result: 6:01
